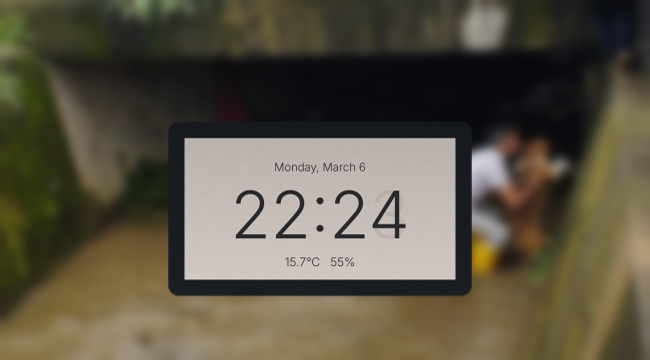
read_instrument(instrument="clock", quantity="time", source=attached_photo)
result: 22:24
